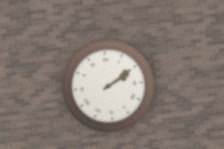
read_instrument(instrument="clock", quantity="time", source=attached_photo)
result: 2:10
